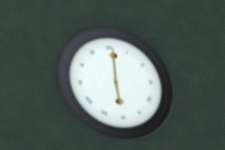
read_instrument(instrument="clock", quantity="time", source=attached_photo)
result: 6:01
